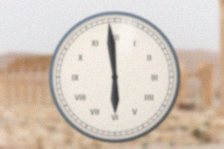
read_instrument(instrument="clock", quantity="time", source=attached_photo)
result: 5:59
